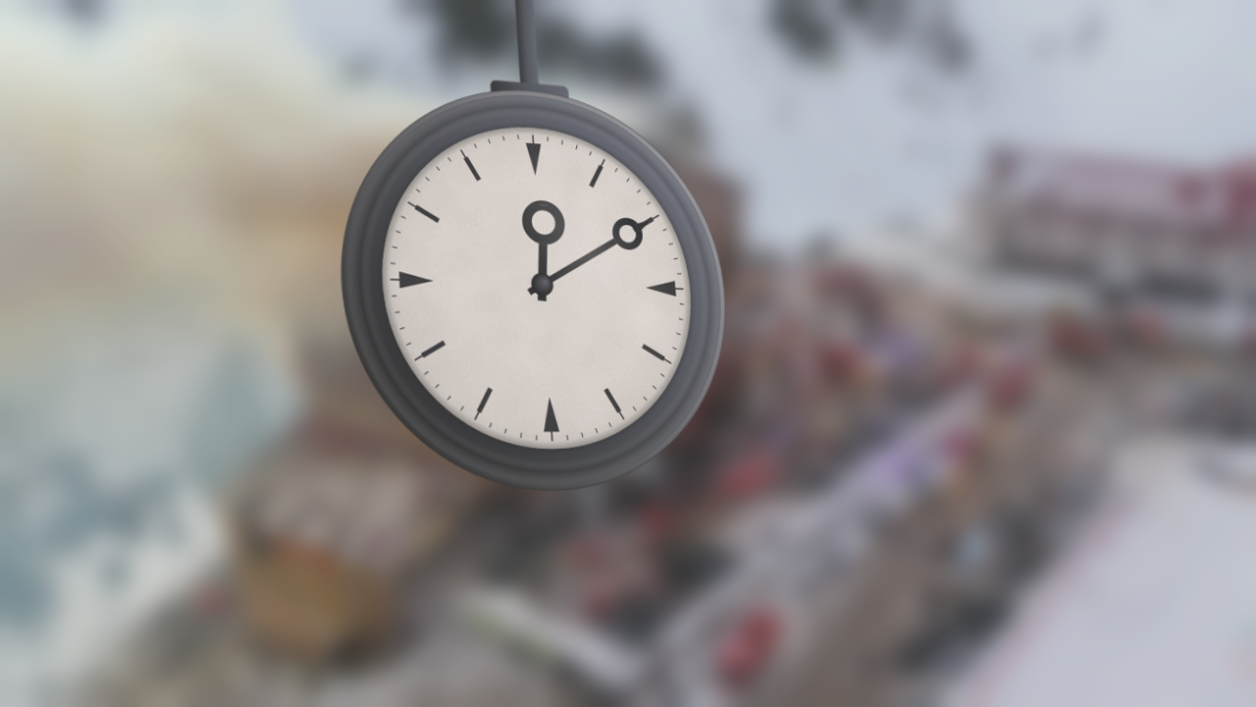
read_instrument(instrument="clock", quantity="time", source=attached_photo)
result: 12:10
